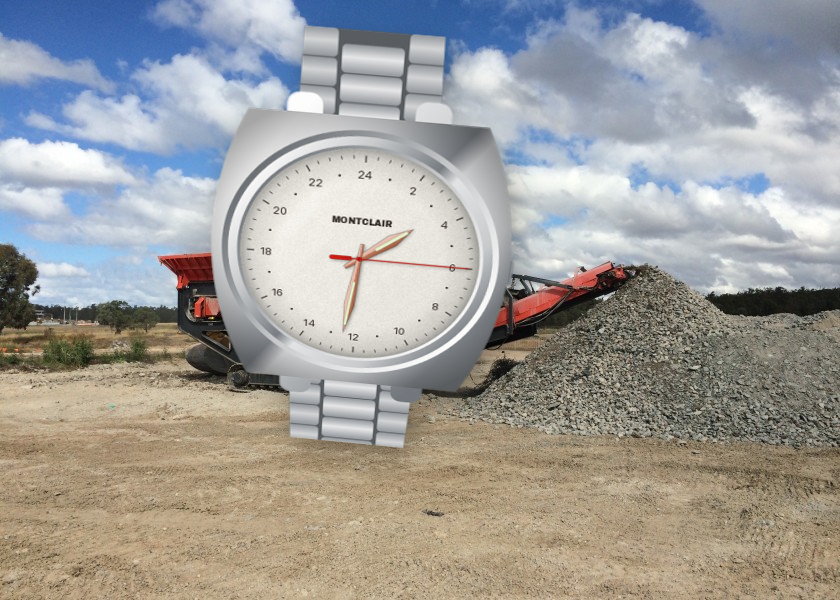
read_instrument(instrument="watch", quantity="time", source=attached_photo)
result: 3:31:15
